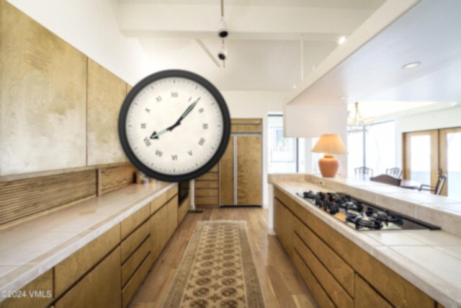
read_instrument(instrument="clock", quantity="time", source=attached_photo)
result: 8:07
